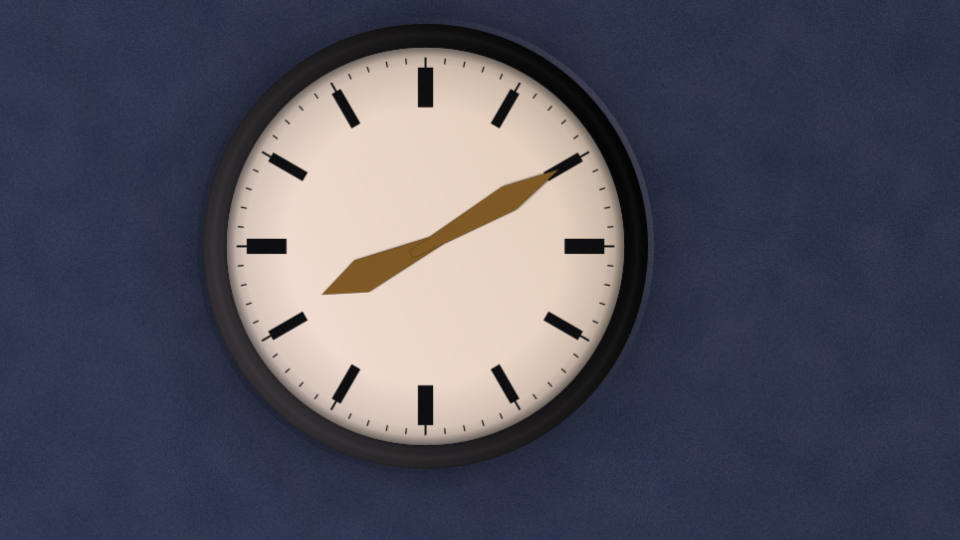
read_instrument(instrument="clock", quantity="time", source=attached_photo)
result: 8:10
